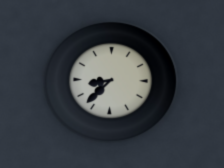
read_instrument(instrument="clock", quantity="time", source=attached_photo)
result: 8:37
